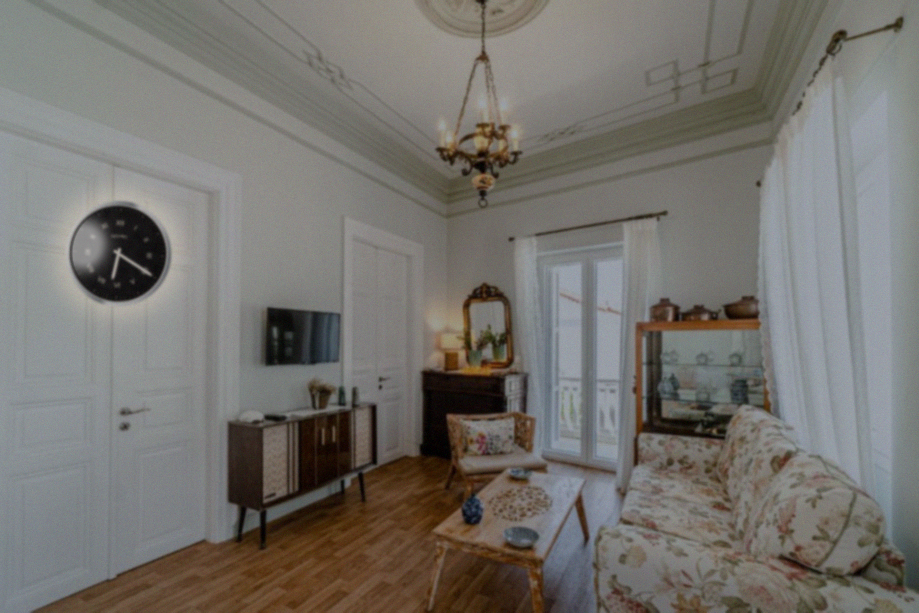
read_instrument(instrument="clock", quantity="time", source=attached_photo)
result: 6:20
